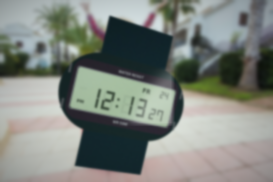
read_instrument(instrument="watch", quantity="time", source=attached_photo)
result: 12:13:27
